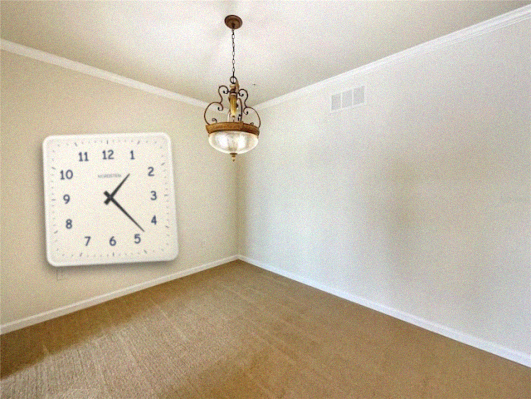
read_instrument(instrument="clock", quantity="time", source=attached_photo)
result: 1:23
